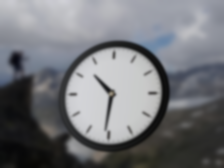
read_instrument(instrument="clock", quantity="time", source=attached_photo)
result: 10:31
